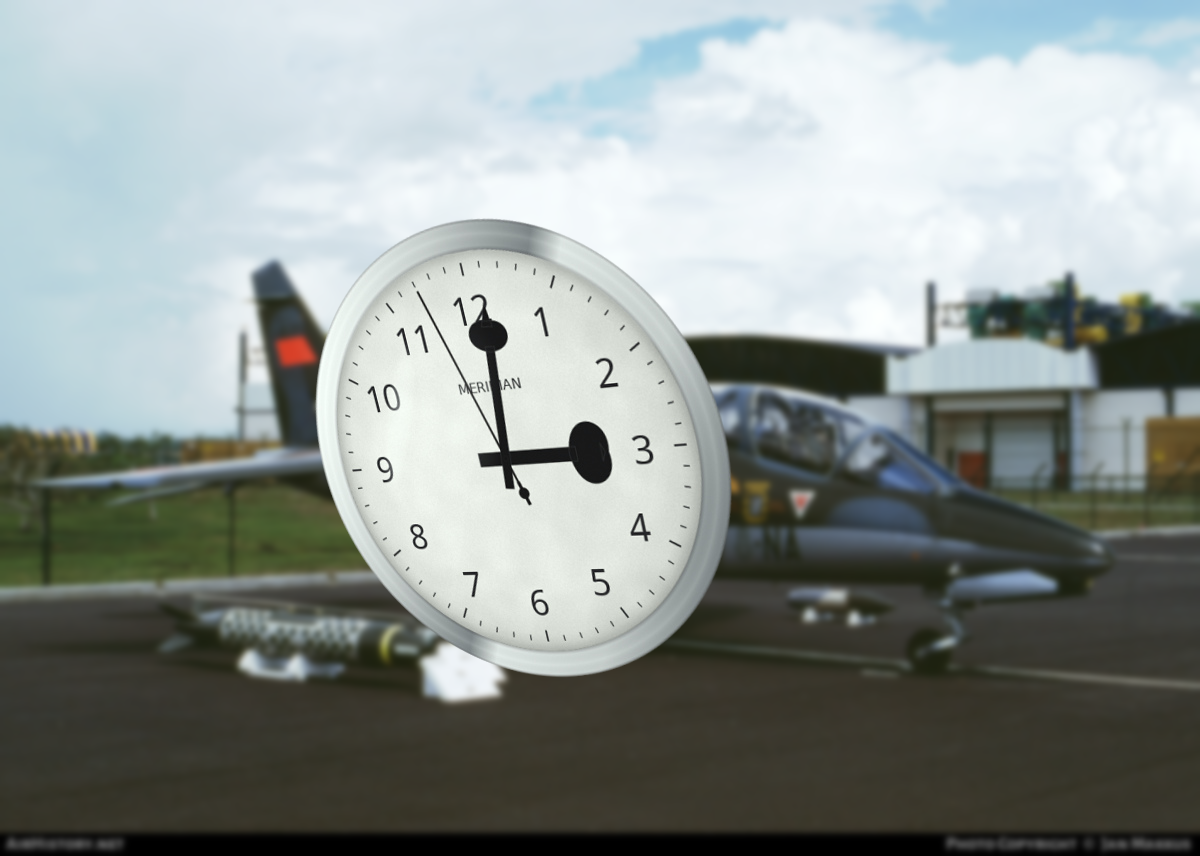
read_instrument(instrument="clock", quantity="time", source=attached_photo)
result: 3:00:57
